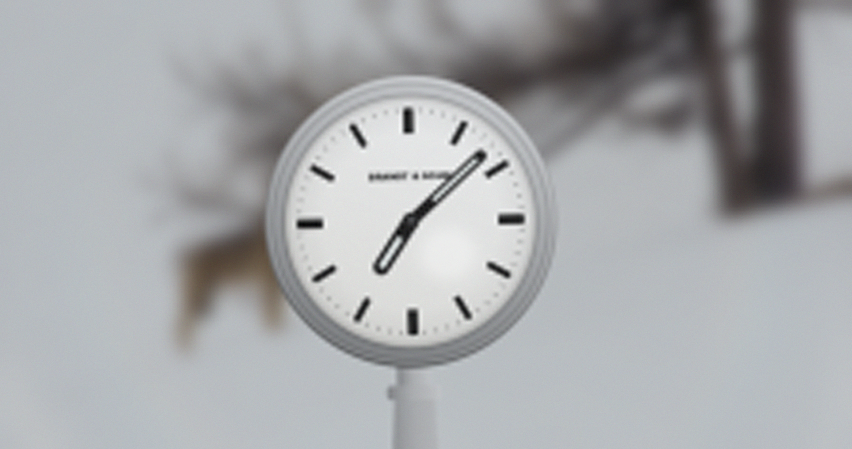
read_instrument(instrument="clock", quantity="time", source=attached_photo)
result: 7:08
